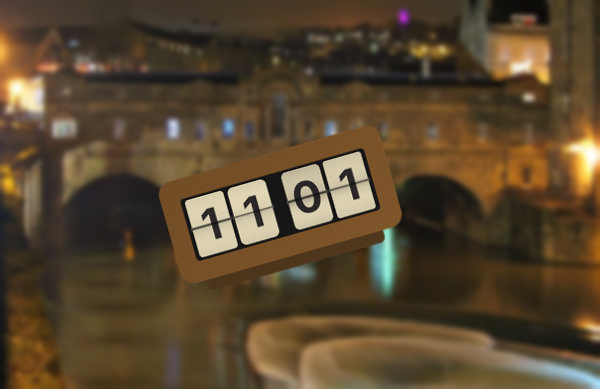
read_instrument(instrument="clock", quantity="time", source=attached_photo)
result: 11:01
